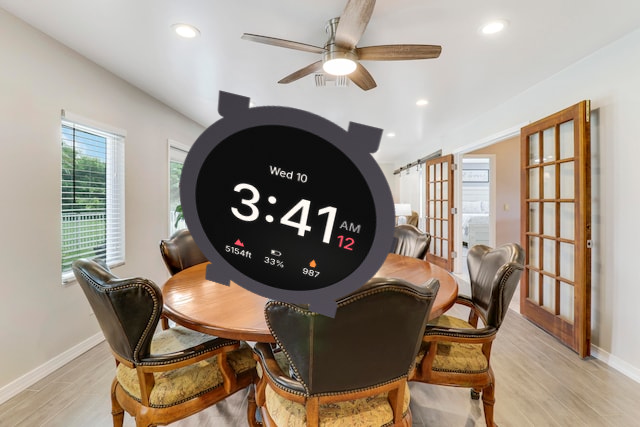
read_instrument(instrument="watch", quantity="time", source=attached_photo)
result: 3:41:12
